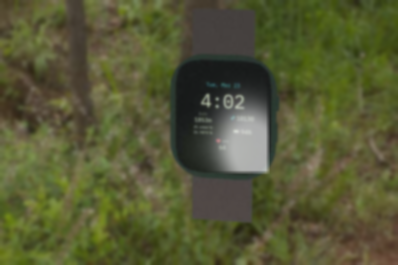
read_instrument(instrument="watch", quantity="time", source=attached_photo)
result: 4:02
